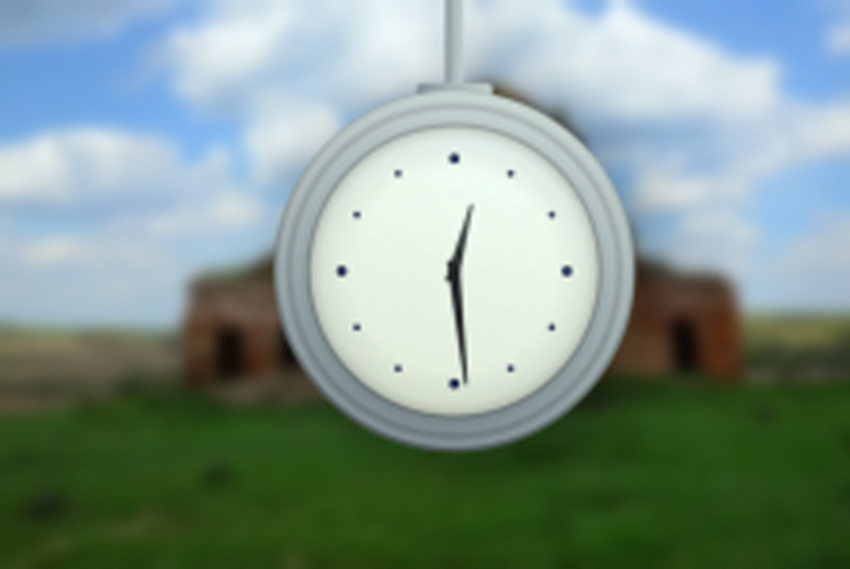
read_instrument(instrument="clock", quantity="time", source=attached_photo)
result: 12:29
